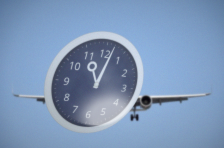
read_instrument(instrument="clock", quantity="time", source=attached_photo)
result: 11:02
